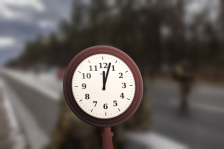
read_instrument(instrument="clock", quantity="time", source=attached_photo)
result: 12:03
